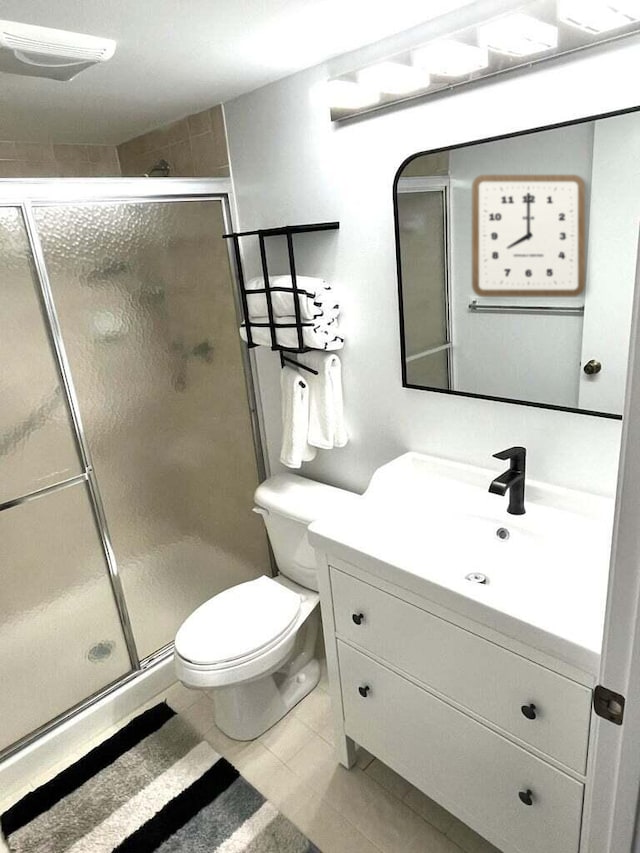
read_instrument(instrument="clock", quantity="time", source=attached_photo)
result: 8:00
